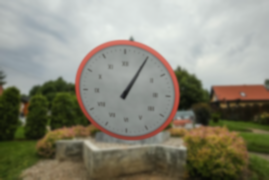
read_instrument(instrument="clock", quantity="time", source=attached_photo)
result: 1:05
